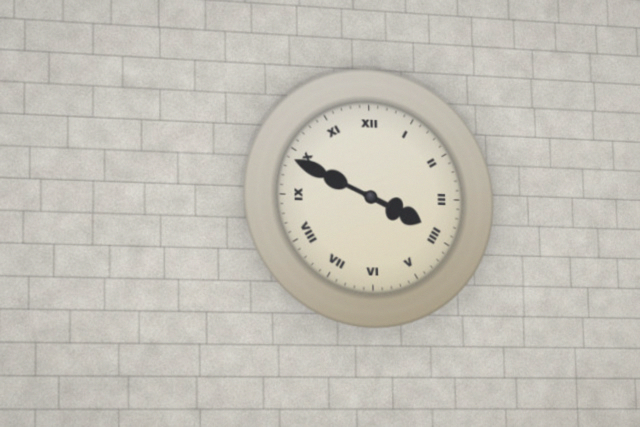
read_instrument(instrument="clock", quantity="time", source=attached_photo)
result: 3:49
